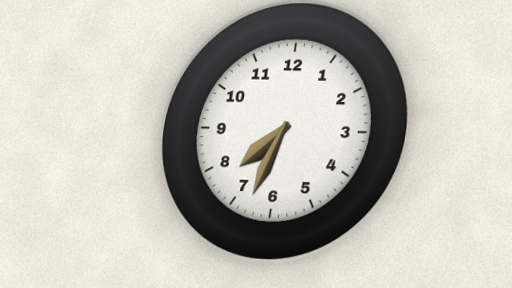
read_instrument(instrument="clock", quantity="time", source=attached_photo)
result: 7:33
